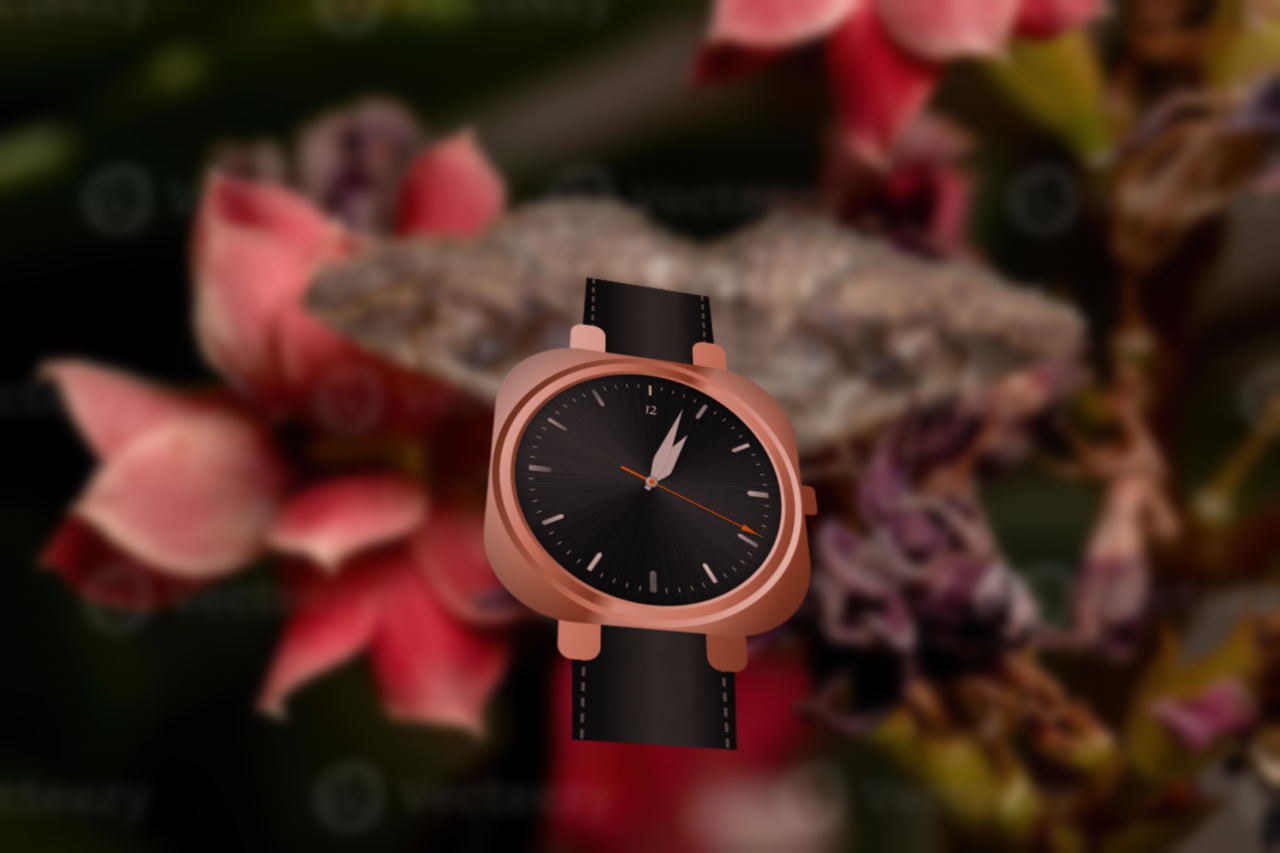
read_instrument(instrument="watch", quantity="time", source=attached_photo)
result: 1:03:19
